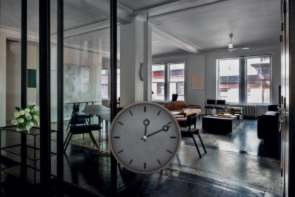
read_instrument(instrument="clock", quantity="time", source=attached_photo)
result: 12:11
